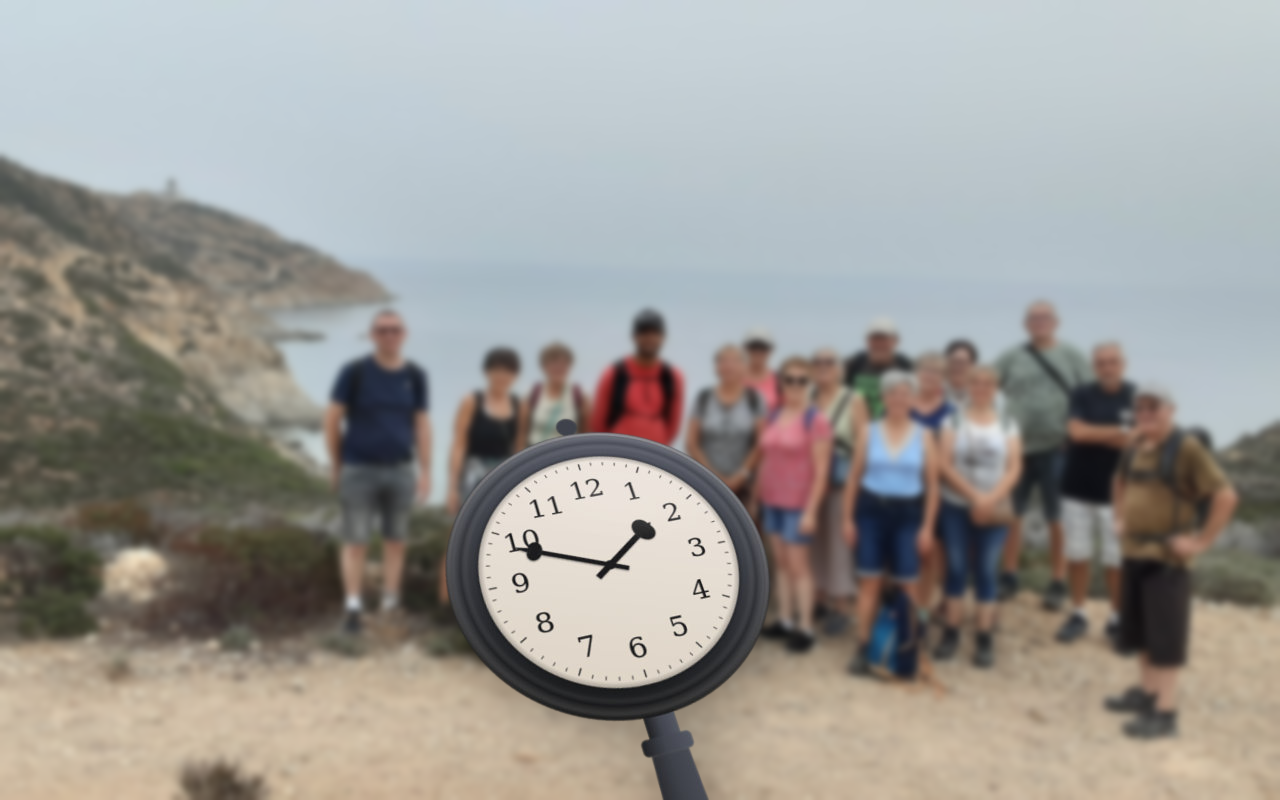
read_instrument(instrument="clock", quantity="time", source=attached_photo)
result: 1:49
